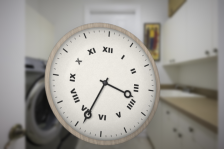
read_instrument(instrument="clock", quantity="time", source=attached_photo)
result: 3:34
